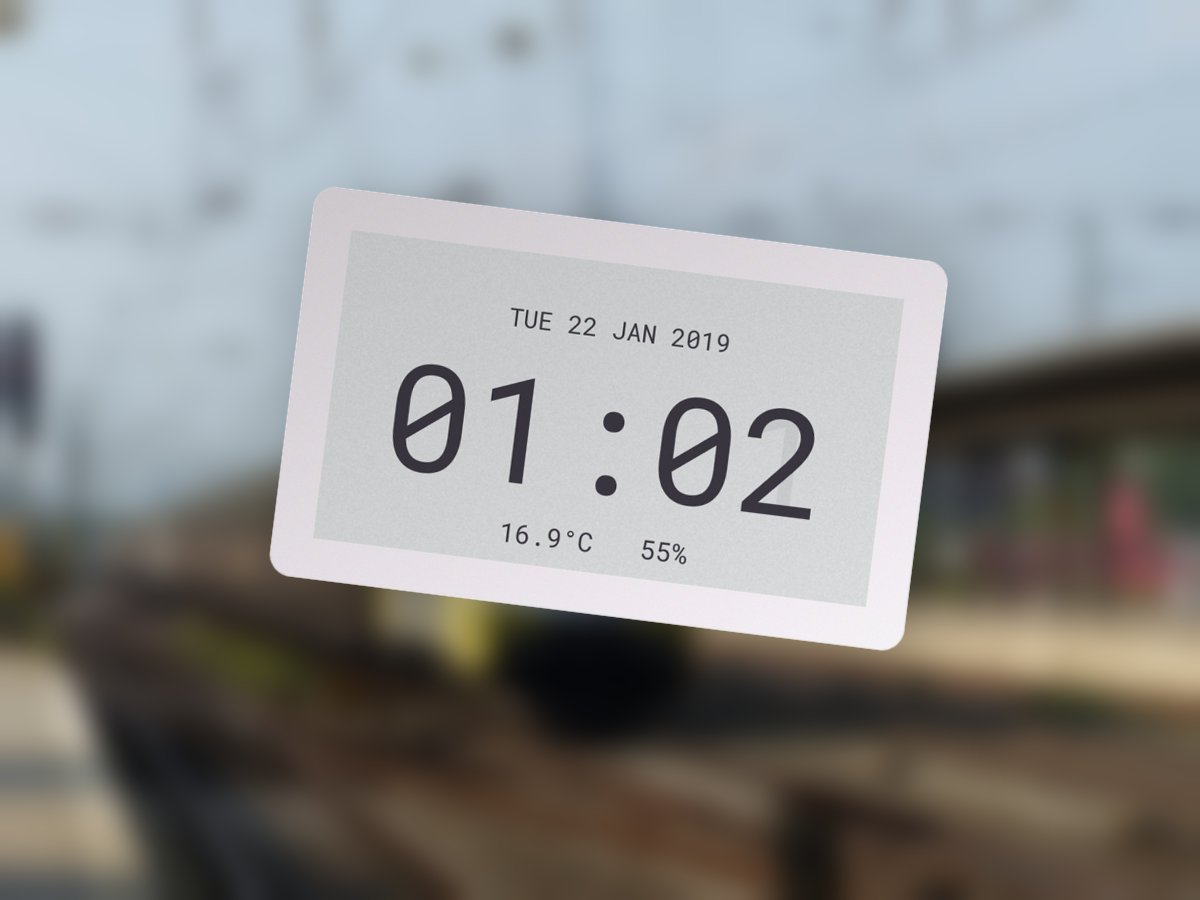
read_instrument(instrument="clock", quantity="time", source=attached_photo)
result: 1:02
